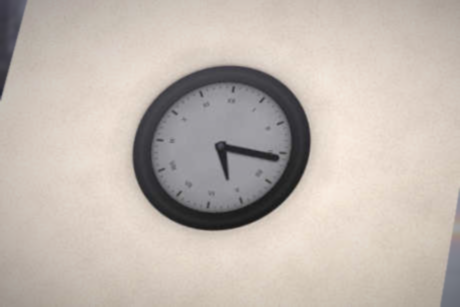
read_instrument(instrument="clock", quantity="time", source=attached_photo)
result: 5:16
